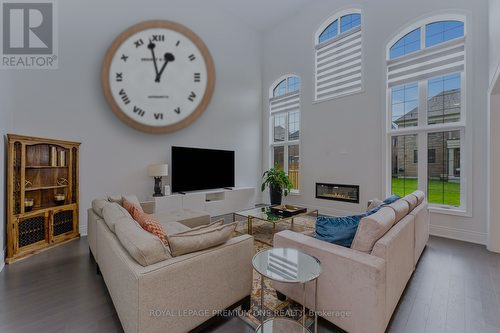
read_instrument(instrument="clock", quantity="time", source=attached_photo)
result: 12:58
